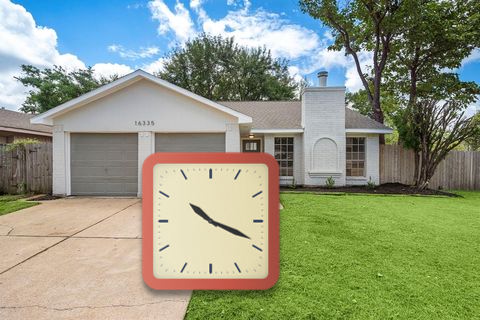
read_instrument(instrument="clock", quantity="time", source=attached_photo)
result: 10:19
